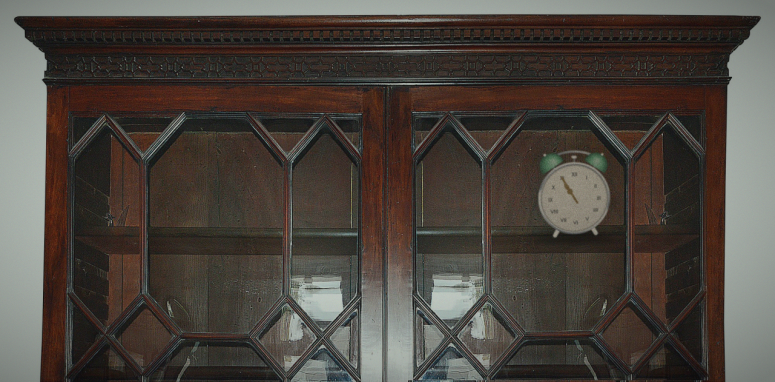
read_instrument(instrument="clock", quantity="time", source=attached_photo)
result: 10:55
